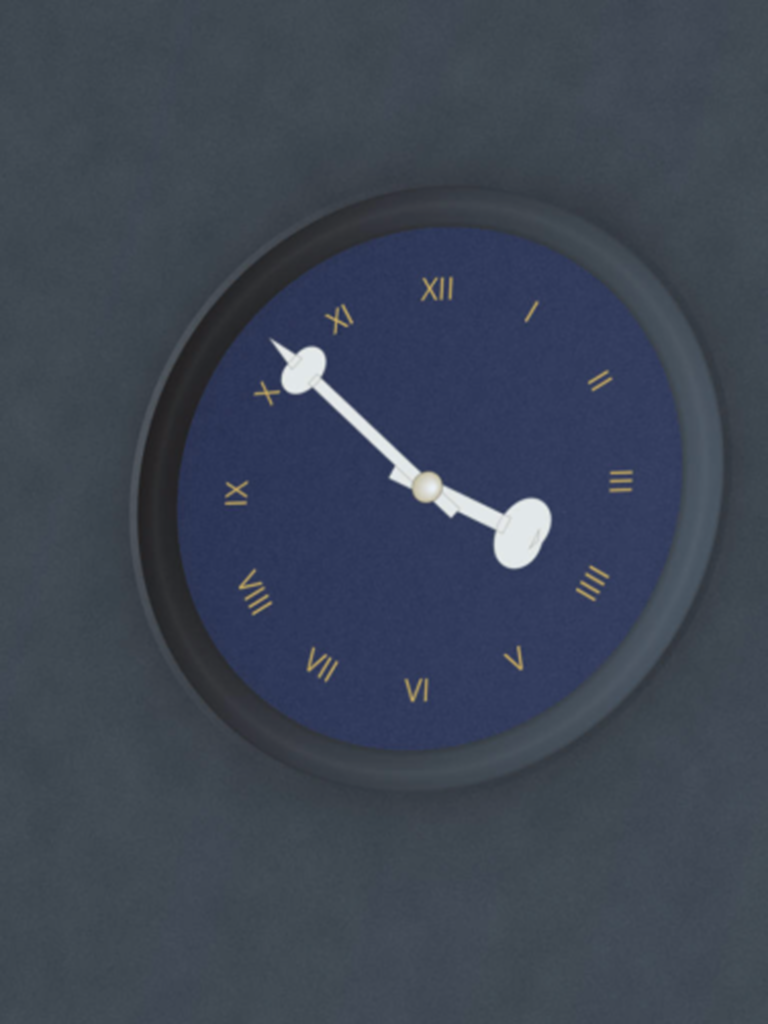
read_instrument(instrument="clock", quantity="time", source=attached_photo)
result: 3:52
